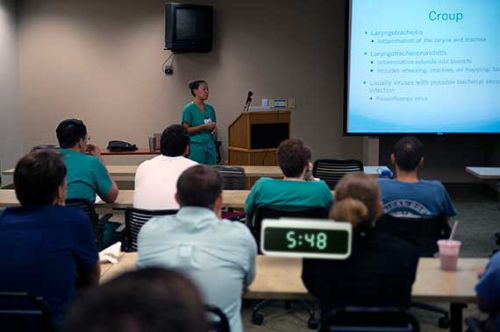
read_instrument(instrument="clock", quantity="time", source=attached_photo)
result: 5:48
